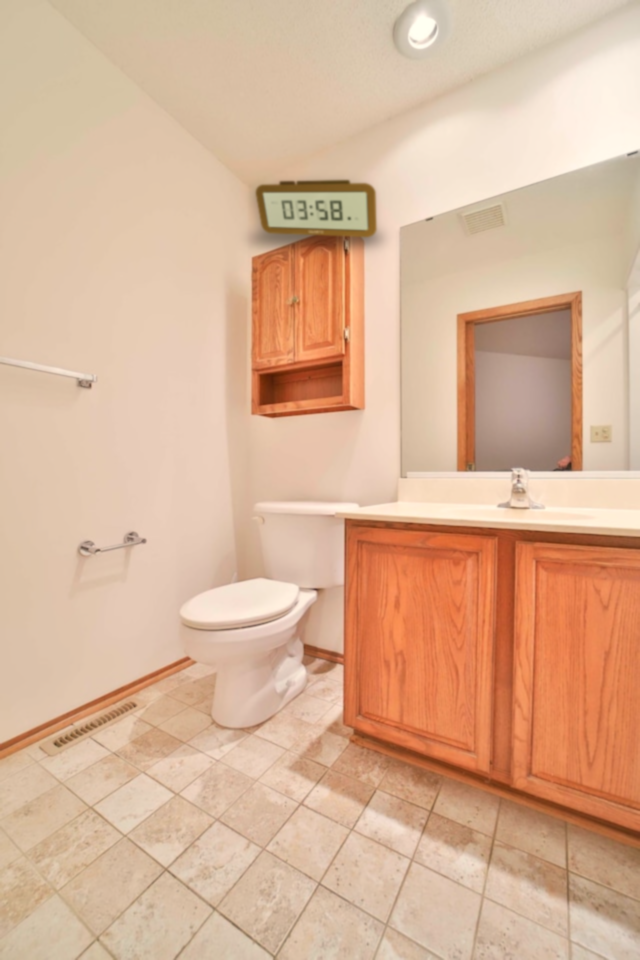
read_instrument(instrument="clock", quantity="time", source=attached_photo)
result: 3:58
